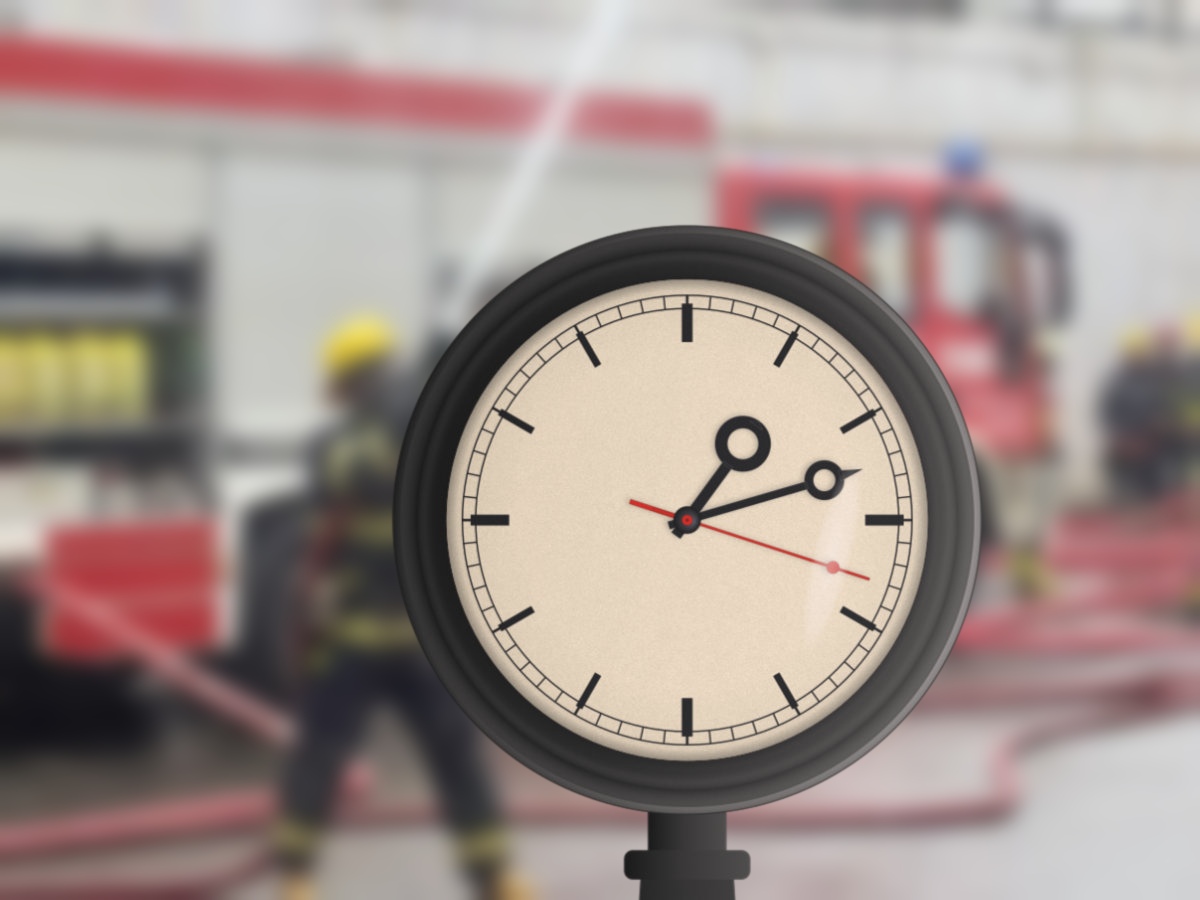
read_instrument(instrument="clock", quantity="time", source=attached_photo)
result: 1:12:18
